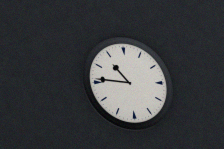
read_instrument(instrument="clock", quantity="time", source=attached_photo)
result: 10:46
